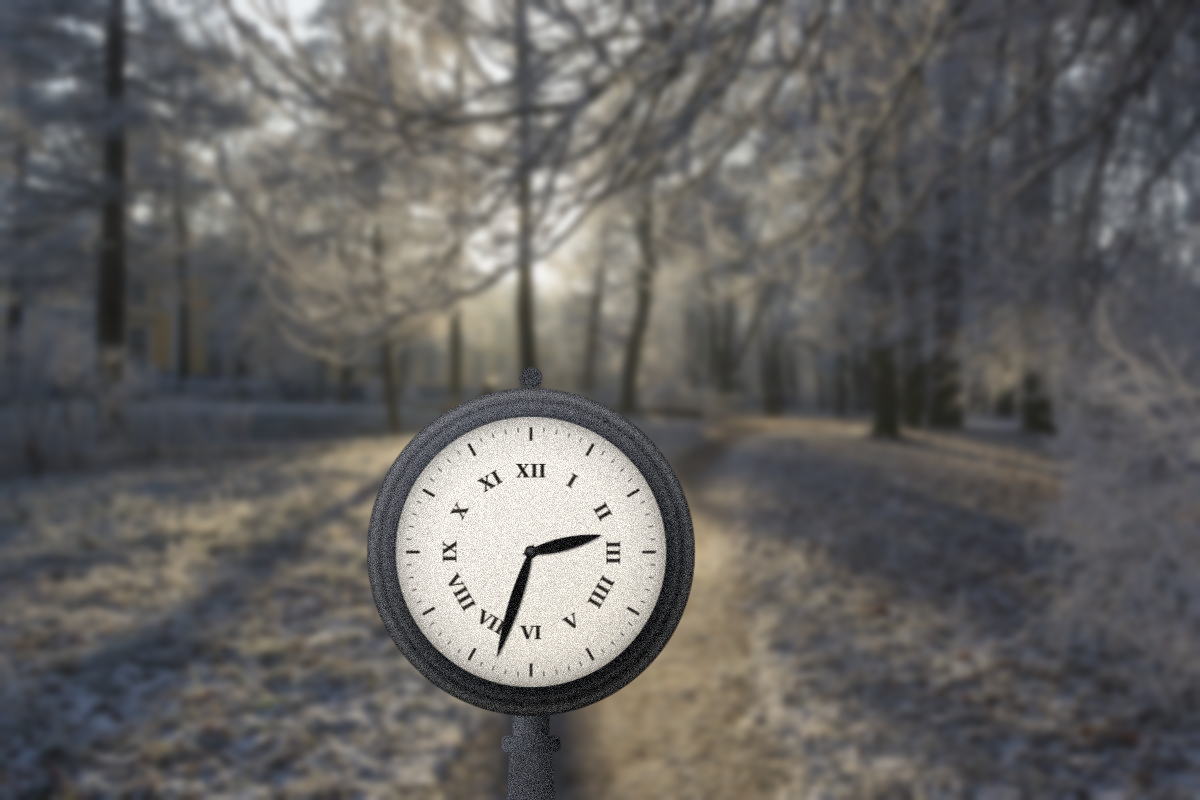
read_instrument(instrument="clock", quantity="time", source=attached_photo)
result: 2:33
